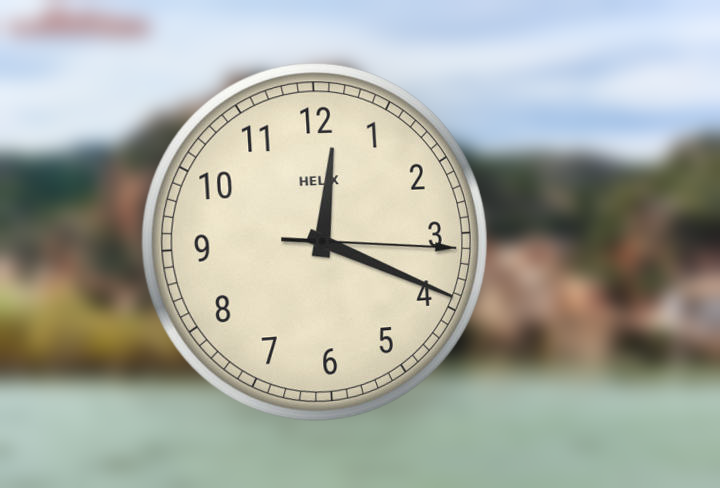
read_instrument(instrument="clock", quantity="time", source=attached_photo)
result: 12:19:16
